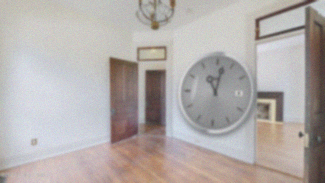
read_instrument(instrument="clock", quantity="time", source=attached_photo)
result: 11:02
